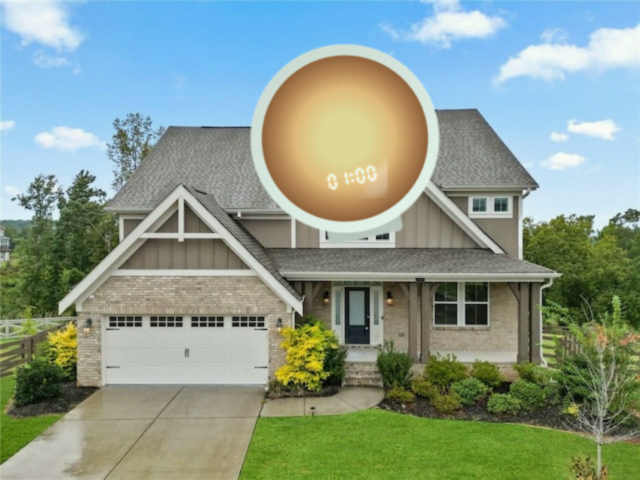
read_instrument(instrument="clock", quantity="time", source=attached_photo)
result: 1:00
